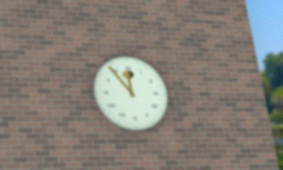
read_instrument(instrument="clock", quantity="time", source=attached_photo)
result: 11:54
